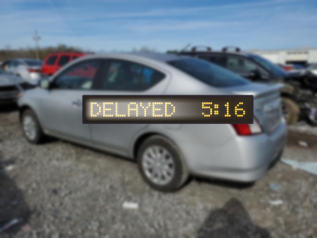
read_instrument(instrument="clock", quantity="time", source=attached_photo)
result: 5:16
